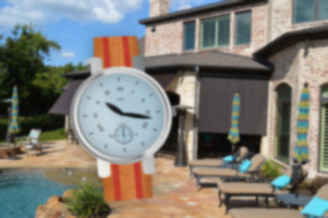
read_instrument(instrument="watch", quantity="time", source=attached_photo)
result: 10:17
